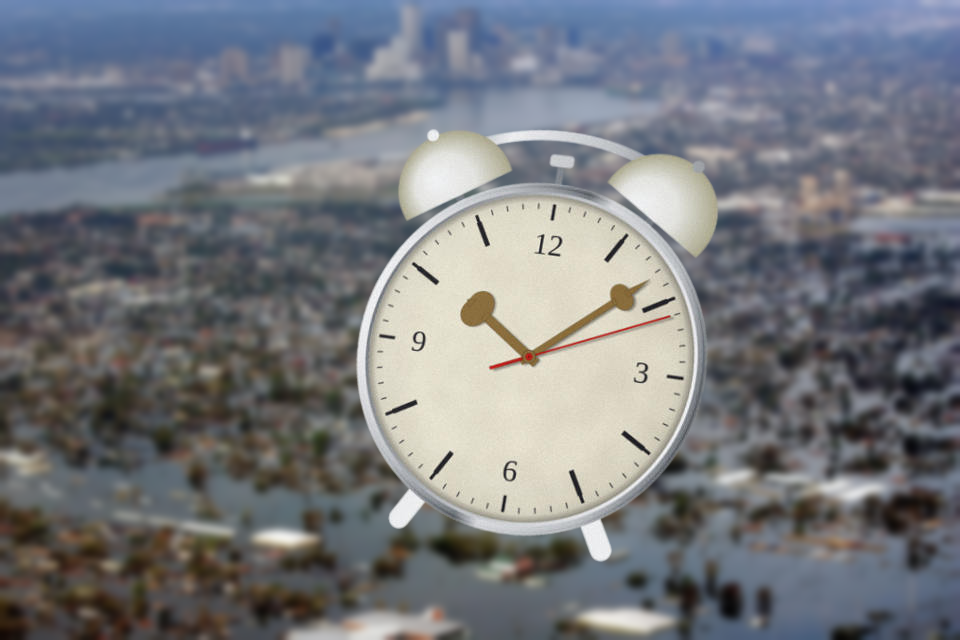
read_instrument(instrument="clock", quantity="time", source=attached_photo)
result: 10:08:11
